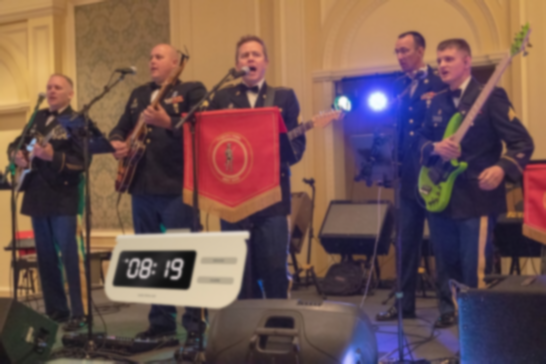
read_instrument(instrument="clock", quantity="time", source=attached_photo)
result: 8:19
